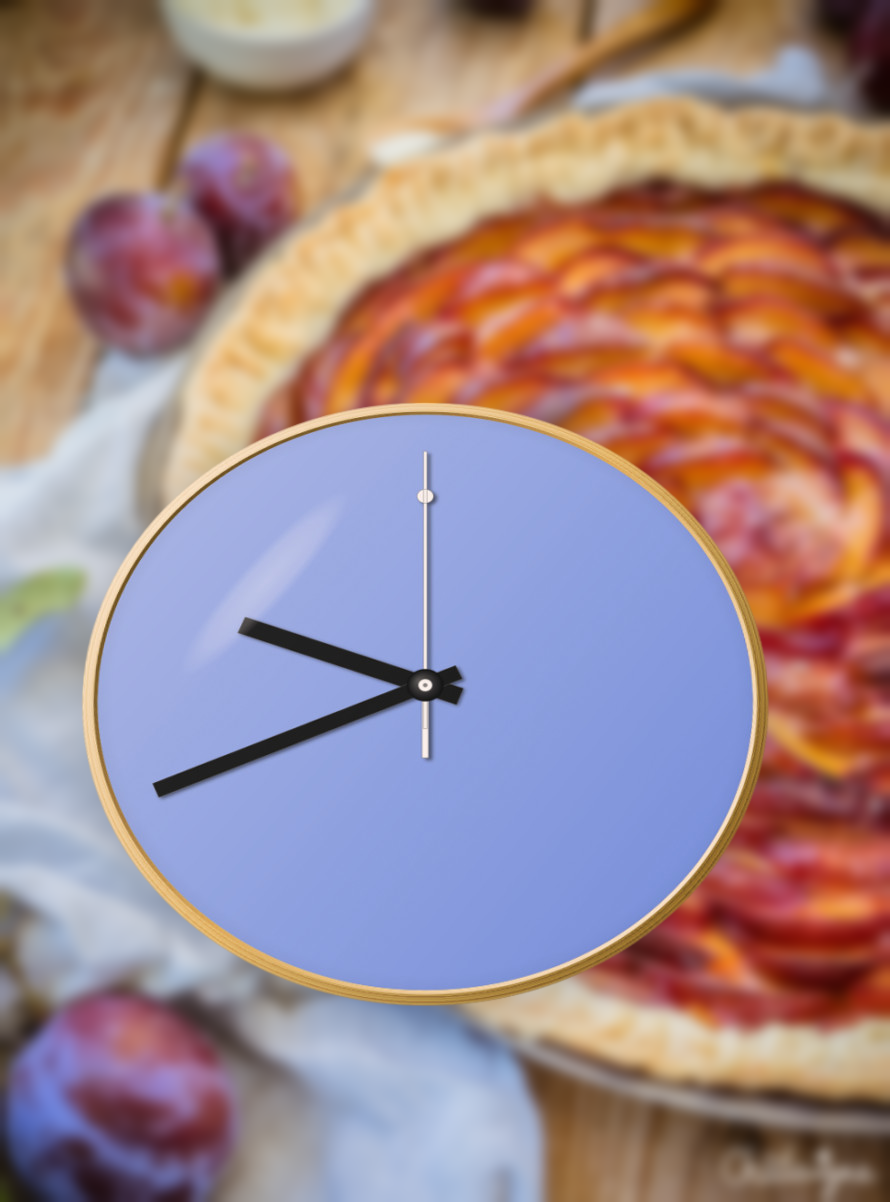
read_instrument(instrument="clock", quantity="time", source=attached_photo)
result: 9:41:00
